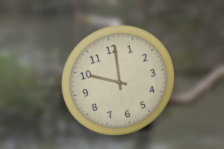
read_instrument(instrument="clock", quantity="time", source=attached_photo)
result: 10:01
